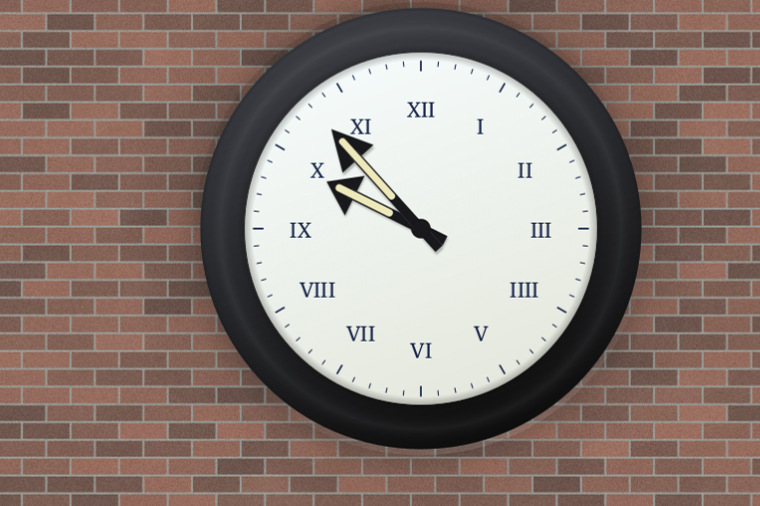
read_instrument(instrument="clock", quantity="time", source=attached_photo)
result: 9:53
